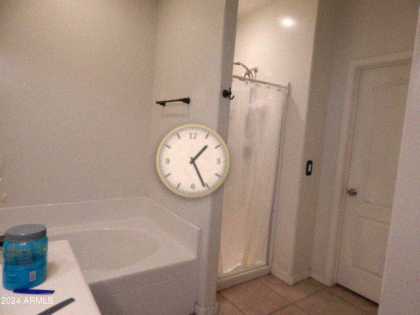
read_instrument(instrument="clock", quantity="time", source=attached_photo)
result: 1:26
